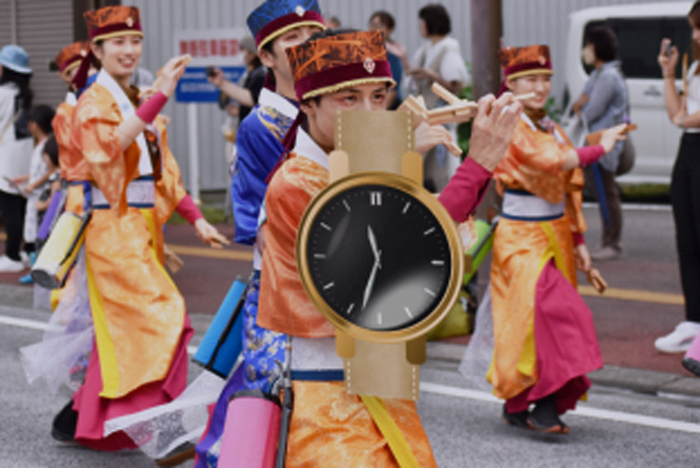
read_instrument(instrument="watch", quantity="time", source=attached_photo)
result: 11:33
